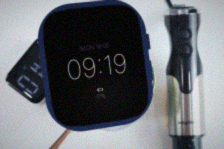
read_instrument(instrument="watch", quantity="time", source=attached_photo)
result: 9:19
